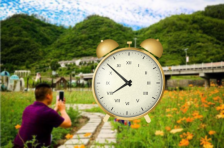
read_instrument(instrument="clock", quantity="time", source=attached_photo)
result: 7:52
